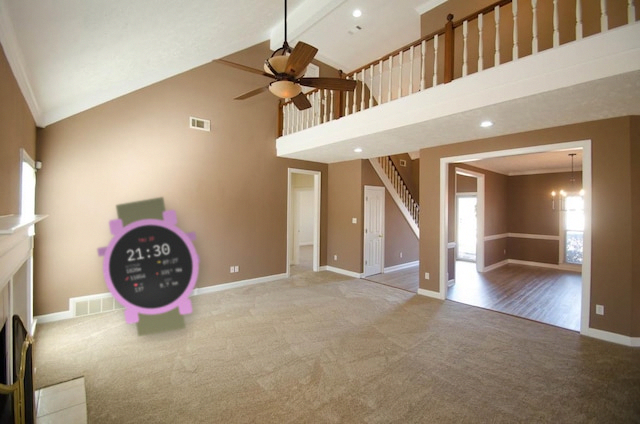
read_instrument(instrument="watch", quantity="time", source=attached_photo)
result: 21:30
